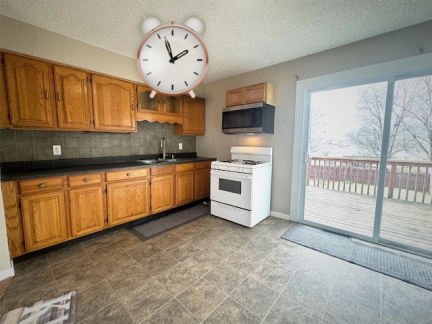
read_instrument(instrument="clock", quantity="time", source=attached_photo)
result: 1:57
